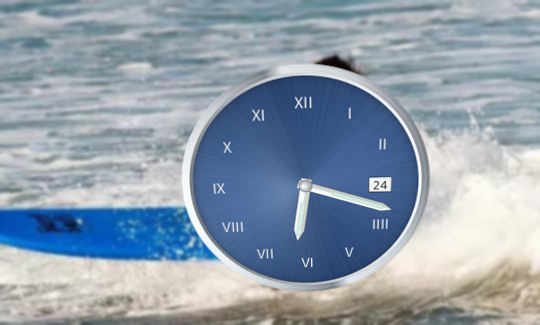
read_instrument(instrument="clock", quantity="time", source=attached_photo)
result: 6:18
